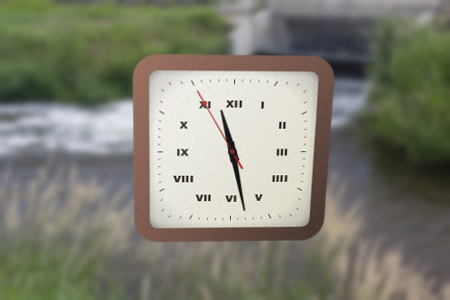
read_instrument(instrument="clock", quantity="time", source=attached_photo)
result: 11:27:55
